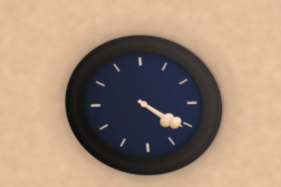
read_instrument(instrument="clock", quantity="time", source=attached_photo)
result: 4:21
